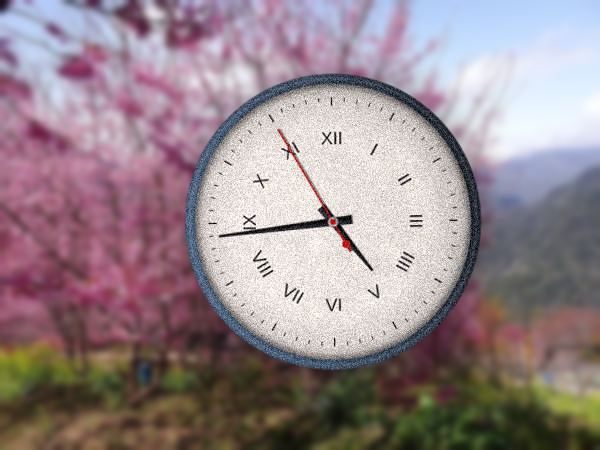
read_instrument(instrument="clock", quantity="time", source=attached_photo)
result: 4:43:55
